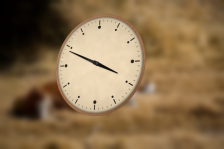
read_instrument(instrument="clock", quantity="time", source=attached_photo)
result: 3:49
